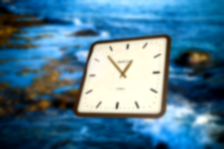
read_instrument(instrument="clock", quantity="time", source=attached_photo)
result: 12:53
